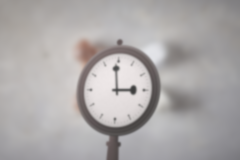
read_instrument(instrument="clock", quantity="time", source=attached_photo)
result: 2:59
